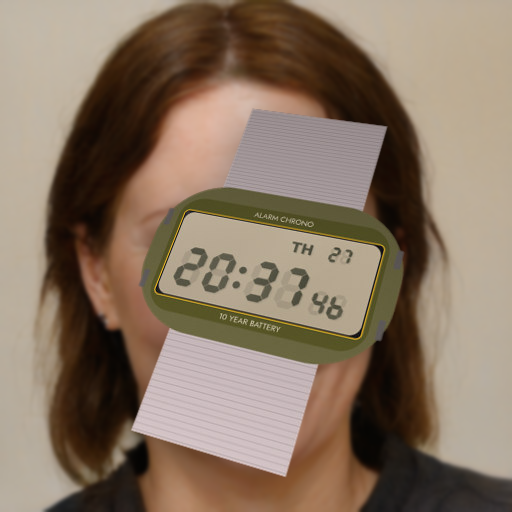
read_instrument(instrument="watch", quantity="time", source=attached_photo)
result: 20:37:46
